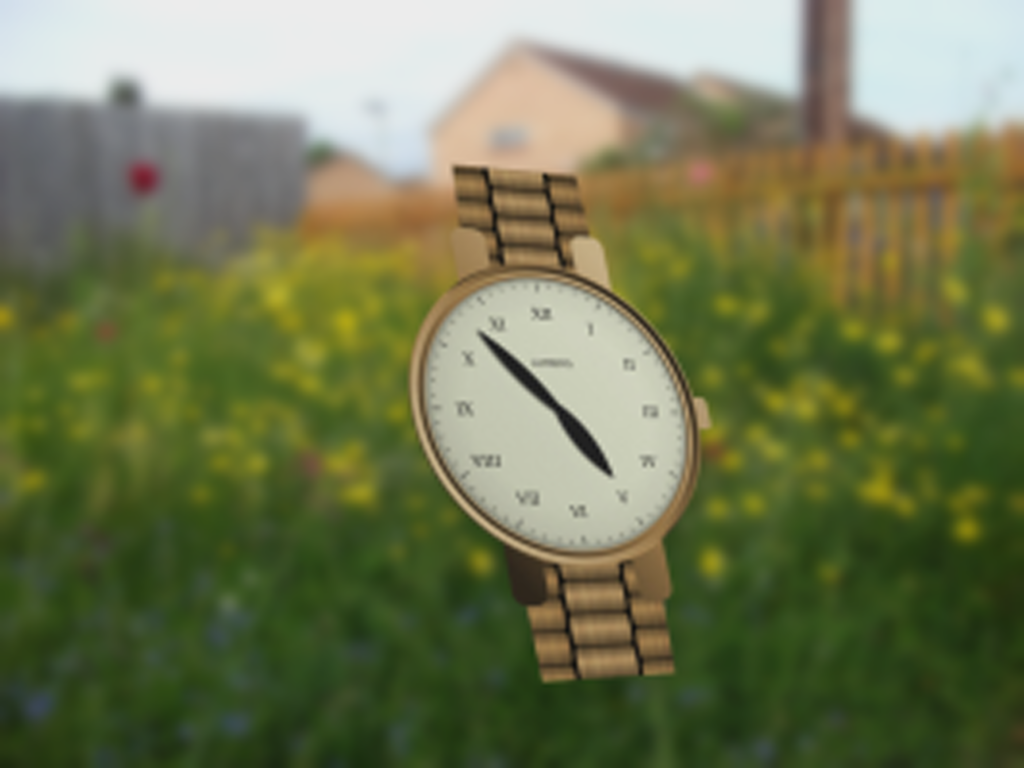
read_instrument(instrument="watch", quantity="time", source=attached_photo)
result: 4:53
